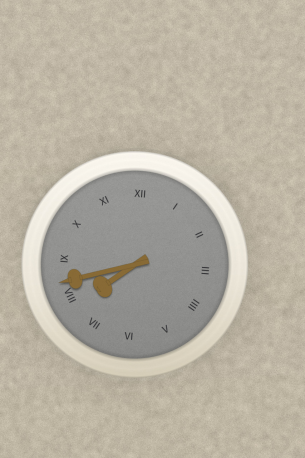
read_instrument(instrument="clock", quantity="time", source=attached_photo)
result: 7:42
